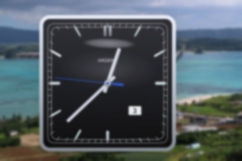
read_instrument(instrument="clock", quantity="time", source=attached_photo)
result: 12:37:46
